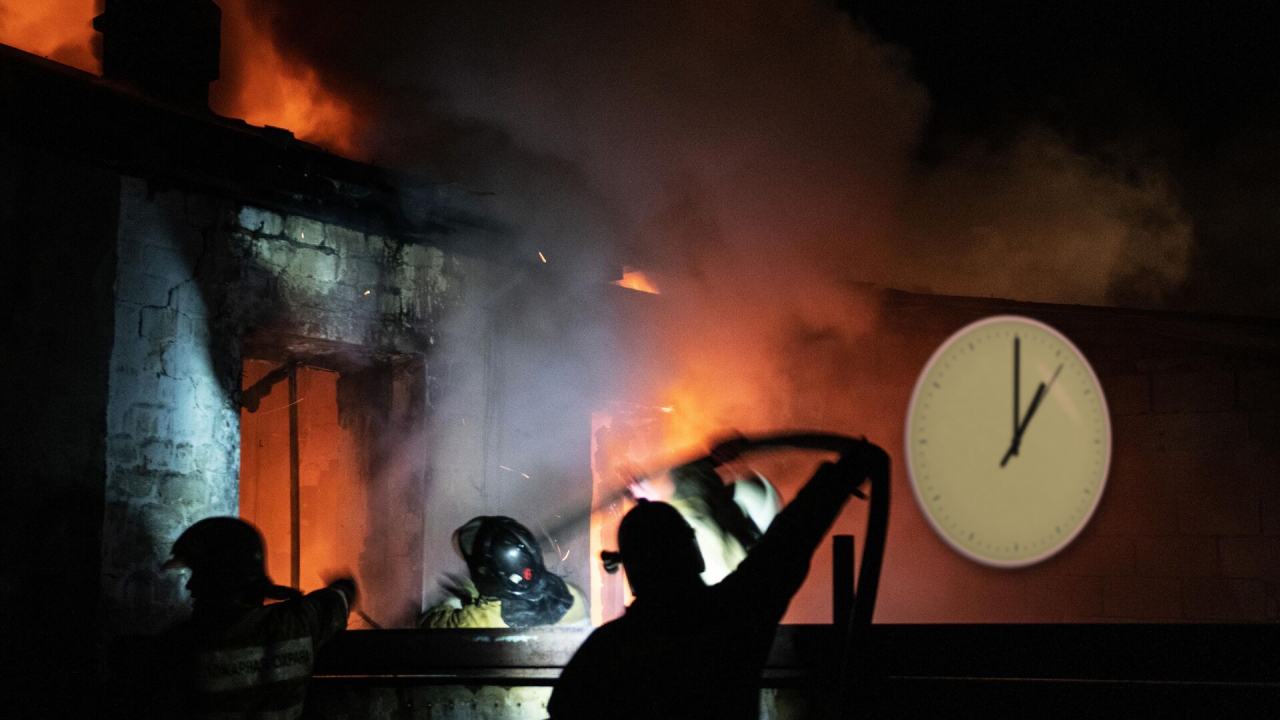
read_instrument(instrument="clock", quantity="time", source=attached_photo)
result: 1:00:06
